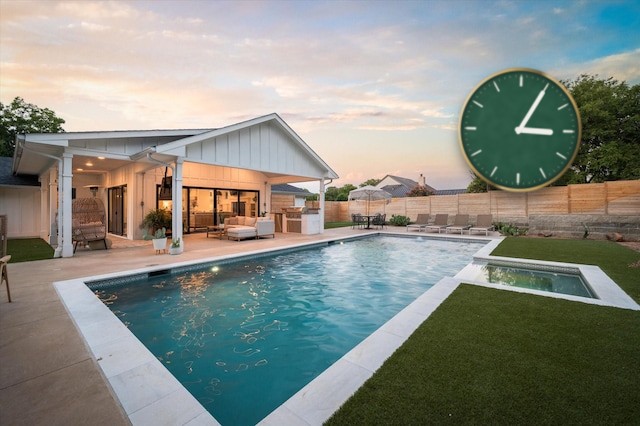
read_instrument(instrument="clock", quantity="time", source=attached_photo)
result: 3:05
